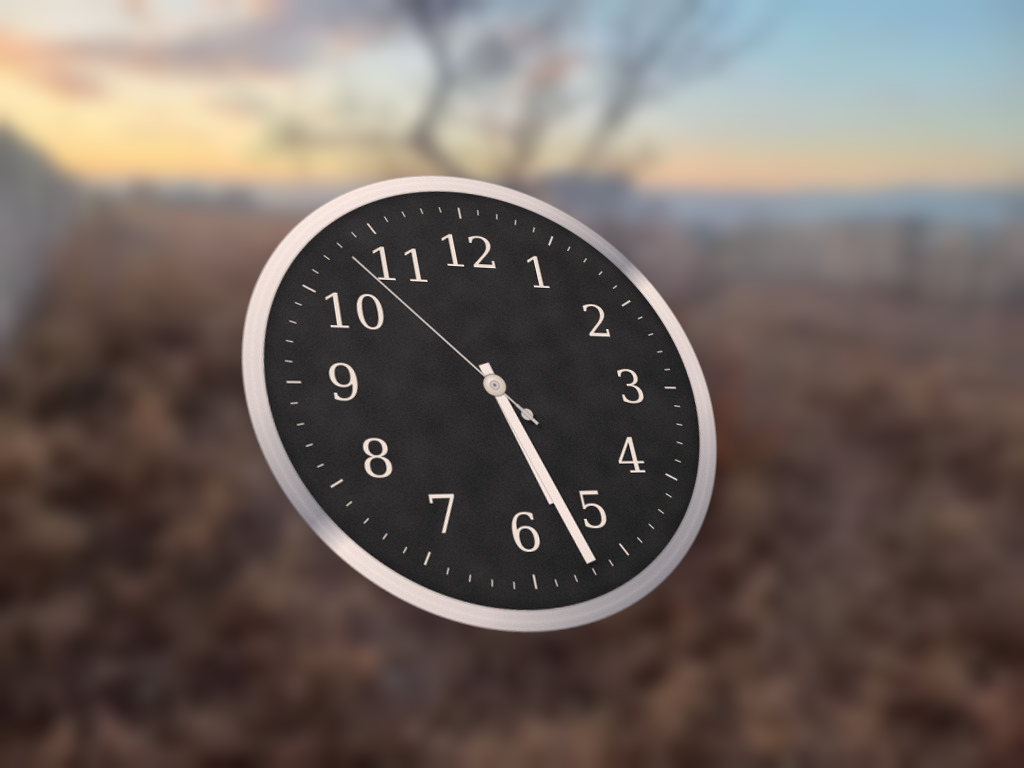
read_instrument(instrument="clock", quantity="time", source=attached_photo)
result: 5:26:53
